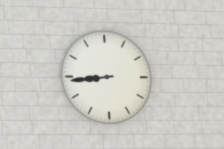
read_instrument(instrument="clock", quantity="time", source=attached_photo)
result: 8:44
